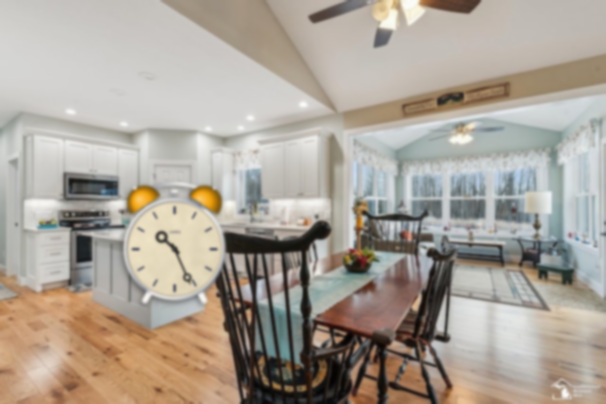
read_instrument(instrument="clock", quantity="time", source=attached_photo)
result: 10:26
